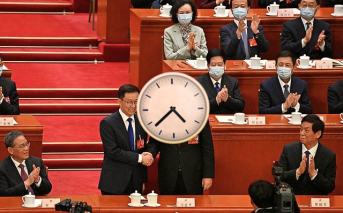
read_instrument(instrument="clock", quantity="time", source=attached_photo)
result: 4:38
